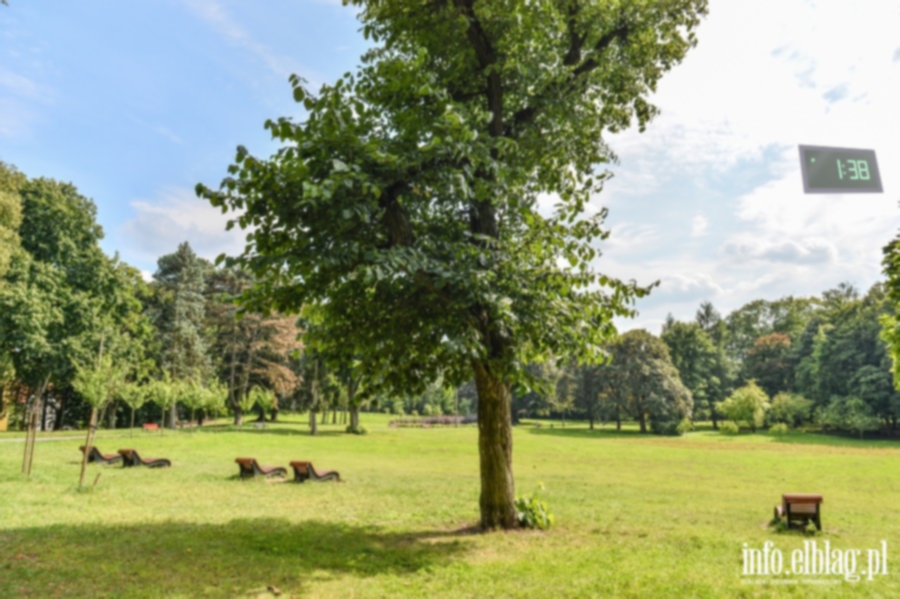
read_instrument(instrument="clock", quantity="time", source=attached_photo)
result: 1:38
